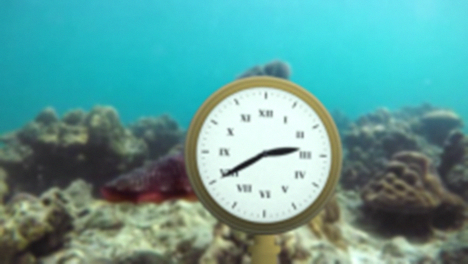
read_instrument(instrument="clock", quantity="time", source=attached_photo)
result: 2:40
